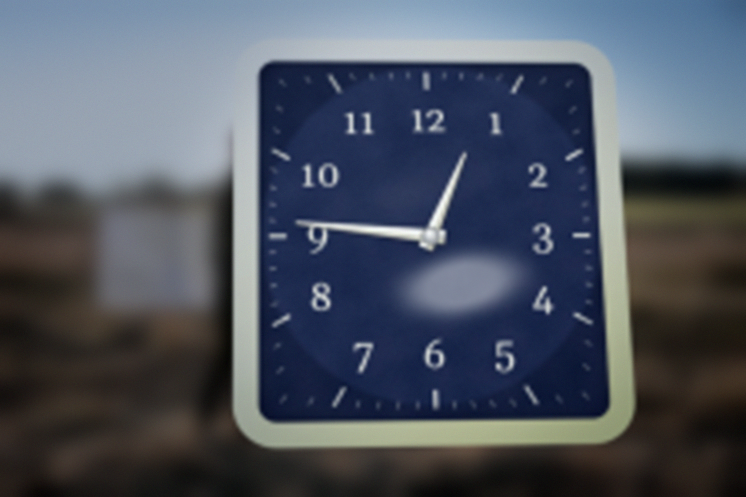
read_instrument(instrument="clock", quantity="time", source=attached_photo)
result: 12:46
